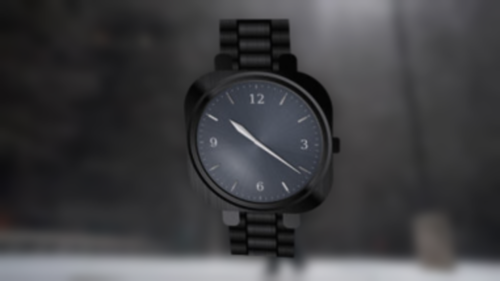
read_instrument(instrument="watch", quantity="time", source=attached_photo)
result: 10:21
